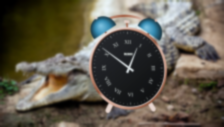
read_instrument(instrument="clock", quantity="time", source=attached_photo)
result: 12:51
